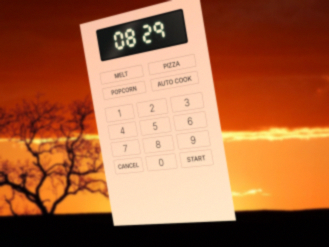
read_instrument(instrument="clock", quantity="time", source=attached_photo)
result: 8:29
